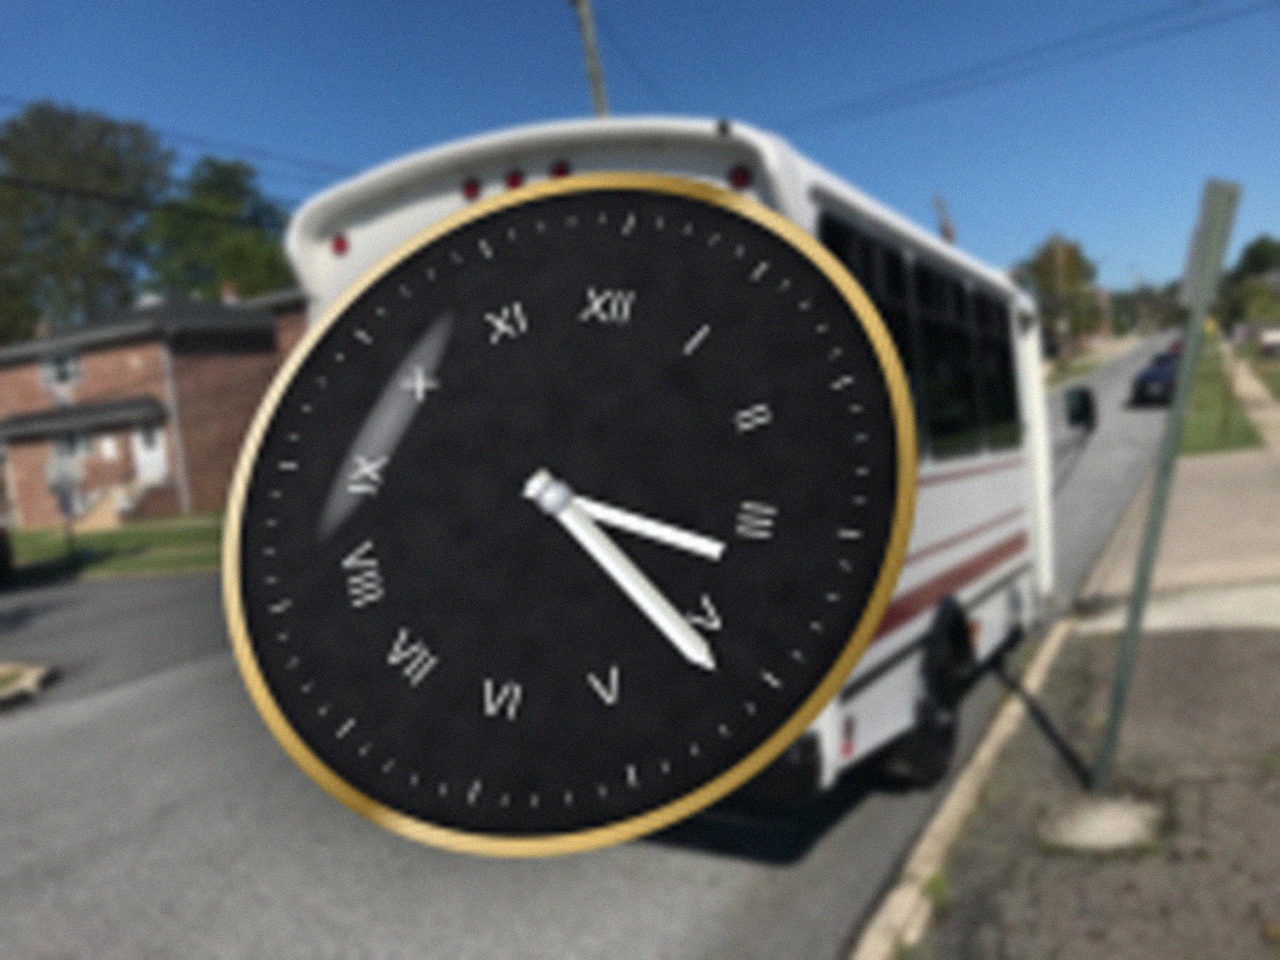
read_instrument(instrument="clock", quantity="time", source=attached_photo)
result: 3:21
